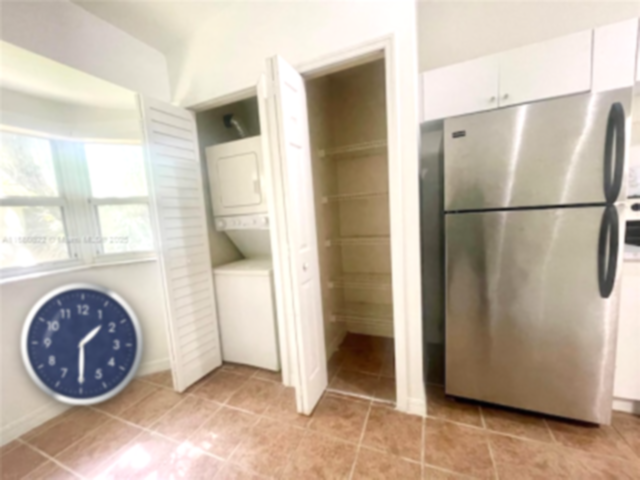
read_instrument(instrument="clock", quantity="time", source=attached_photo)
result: 1:30
